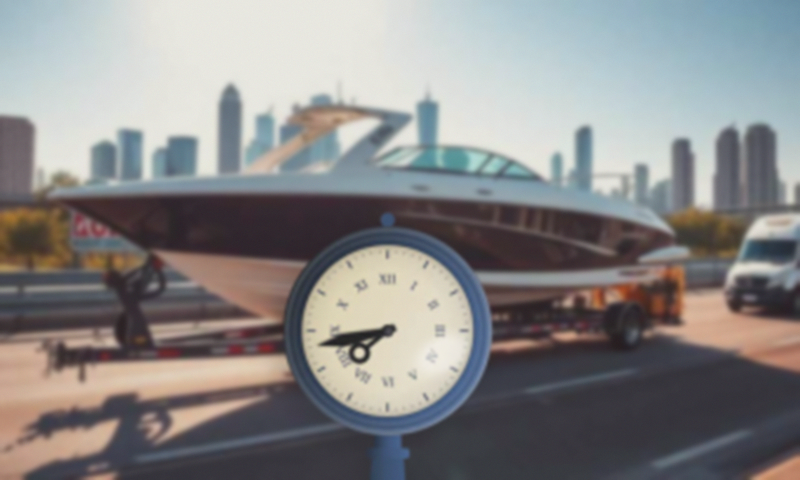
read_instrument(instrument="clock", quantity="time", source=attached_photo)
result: 7:43
